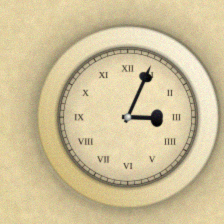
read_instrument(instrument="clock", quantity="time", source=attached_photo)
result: 3:04
